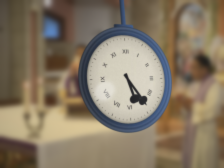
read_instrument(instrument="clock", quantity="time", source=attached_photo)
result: 5:24
